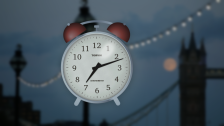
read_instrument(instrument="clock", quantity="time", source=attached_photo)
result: 7:12
